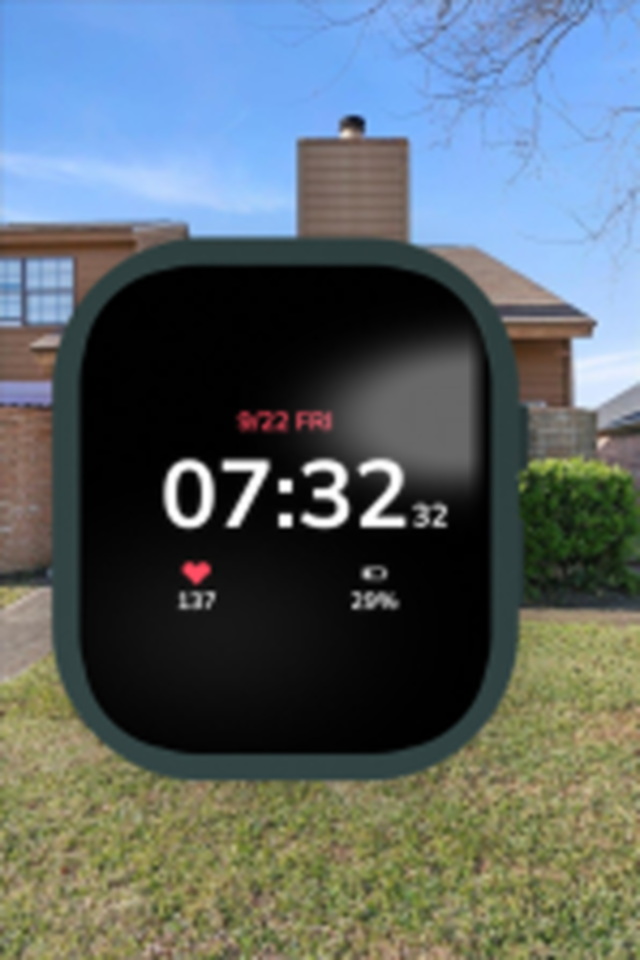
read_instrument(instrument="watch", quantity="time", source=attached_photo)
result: 7:32
